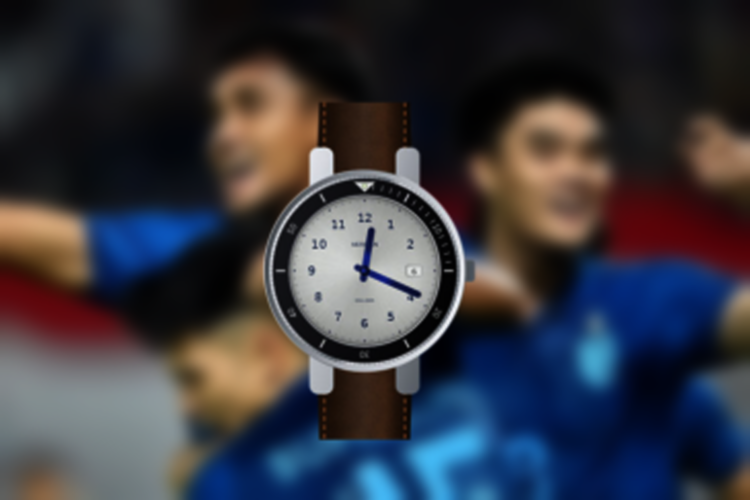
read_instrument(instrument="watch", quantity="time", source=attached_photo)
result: 12:19
